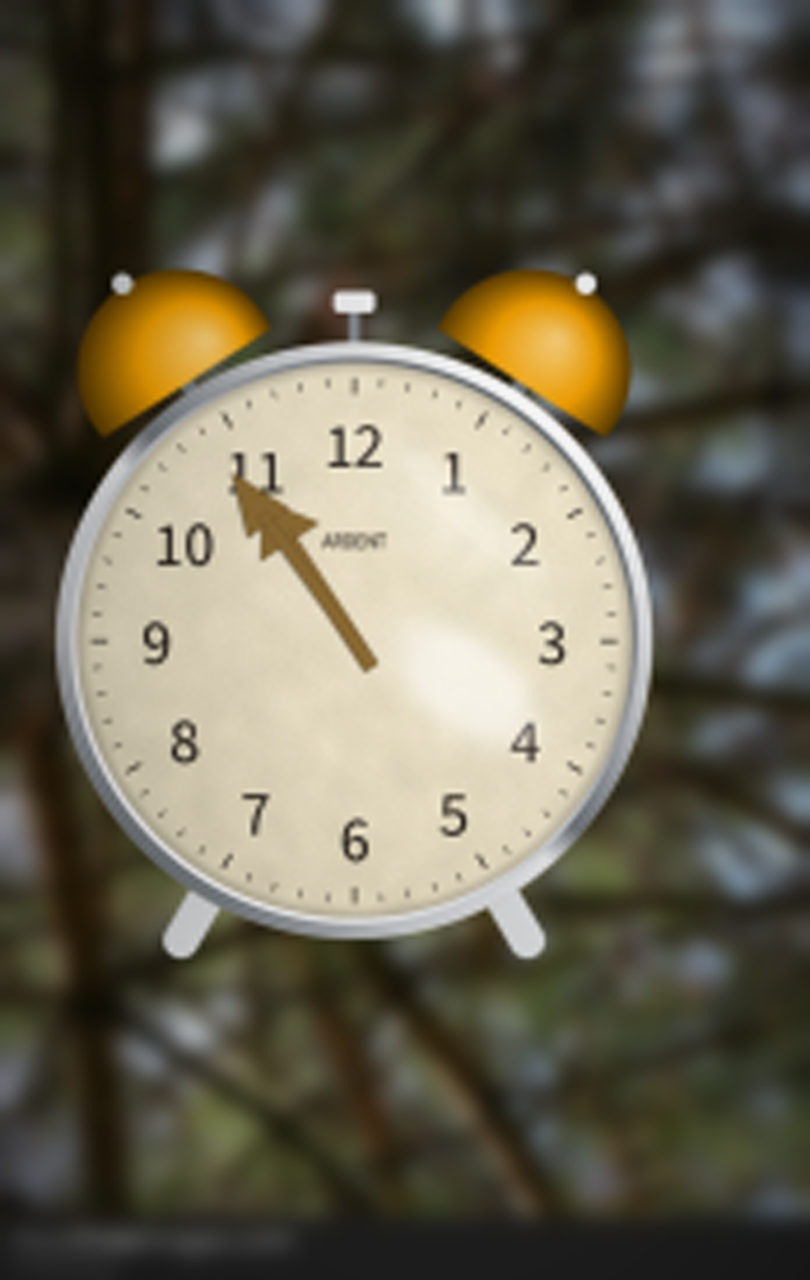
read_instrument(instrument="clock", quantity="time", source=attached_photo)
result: 10:54
